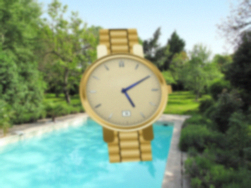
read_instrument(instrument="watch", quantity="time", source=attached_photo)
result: 5:10
